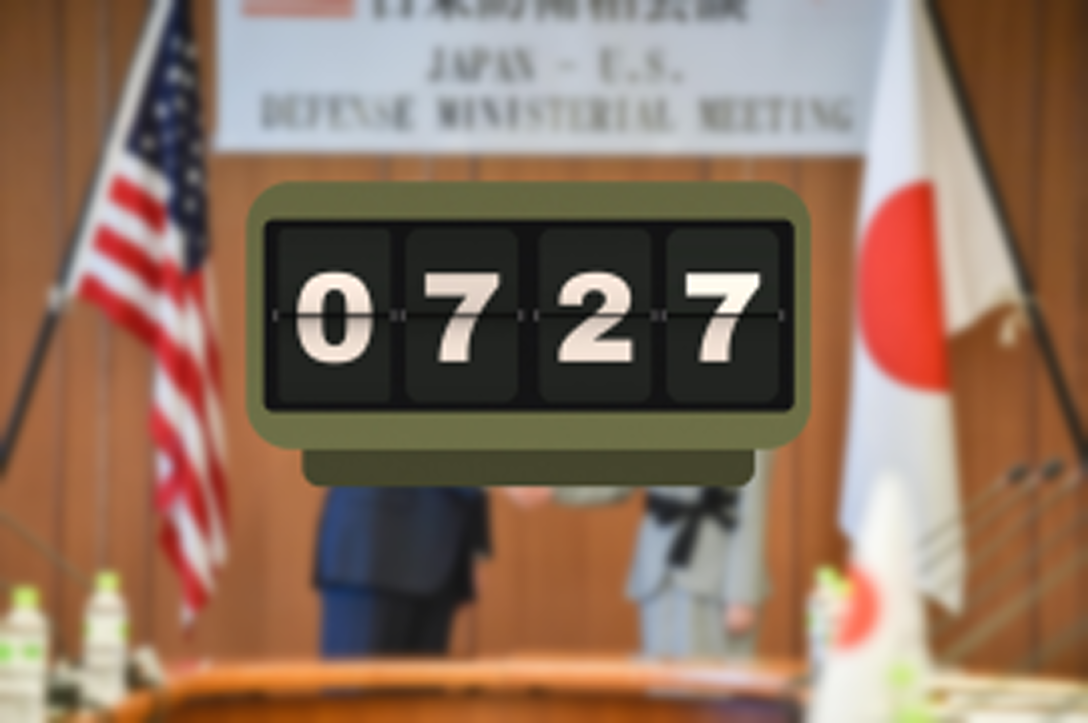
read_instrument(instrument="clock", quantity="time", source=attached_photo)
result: 7:27
